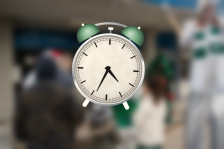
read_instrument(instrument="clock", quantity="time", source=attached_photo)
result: 4:34
